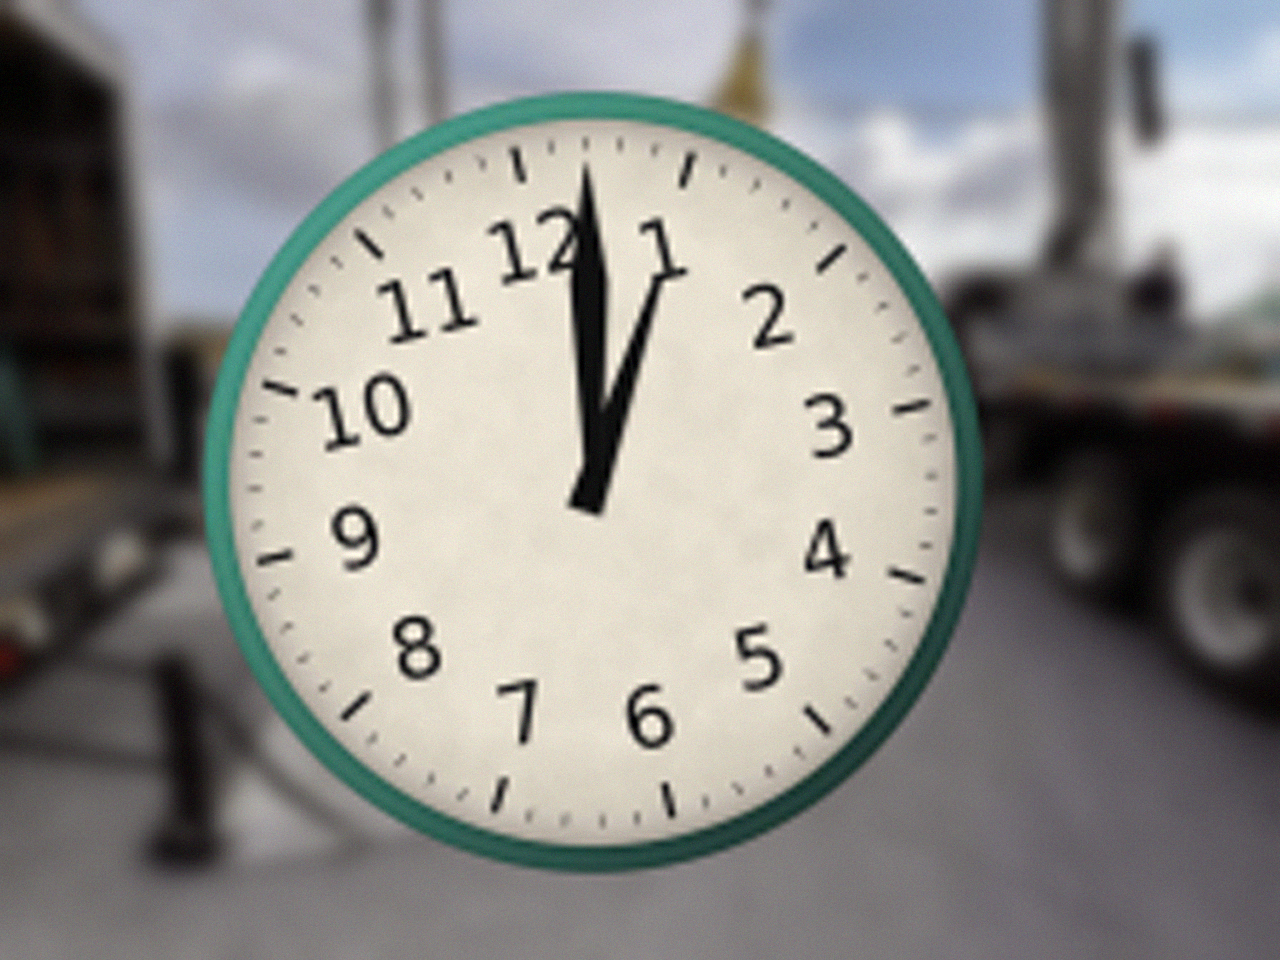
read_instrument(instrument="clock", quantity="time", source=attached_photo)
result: 1:02
